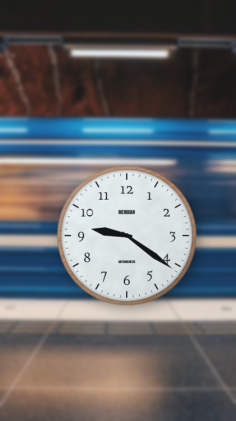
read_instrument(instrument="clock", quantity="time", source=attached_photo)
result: 9:21
